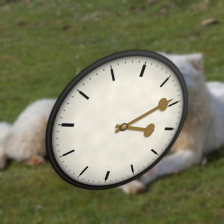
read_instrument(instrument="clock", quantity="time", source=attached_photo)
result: 3:09
